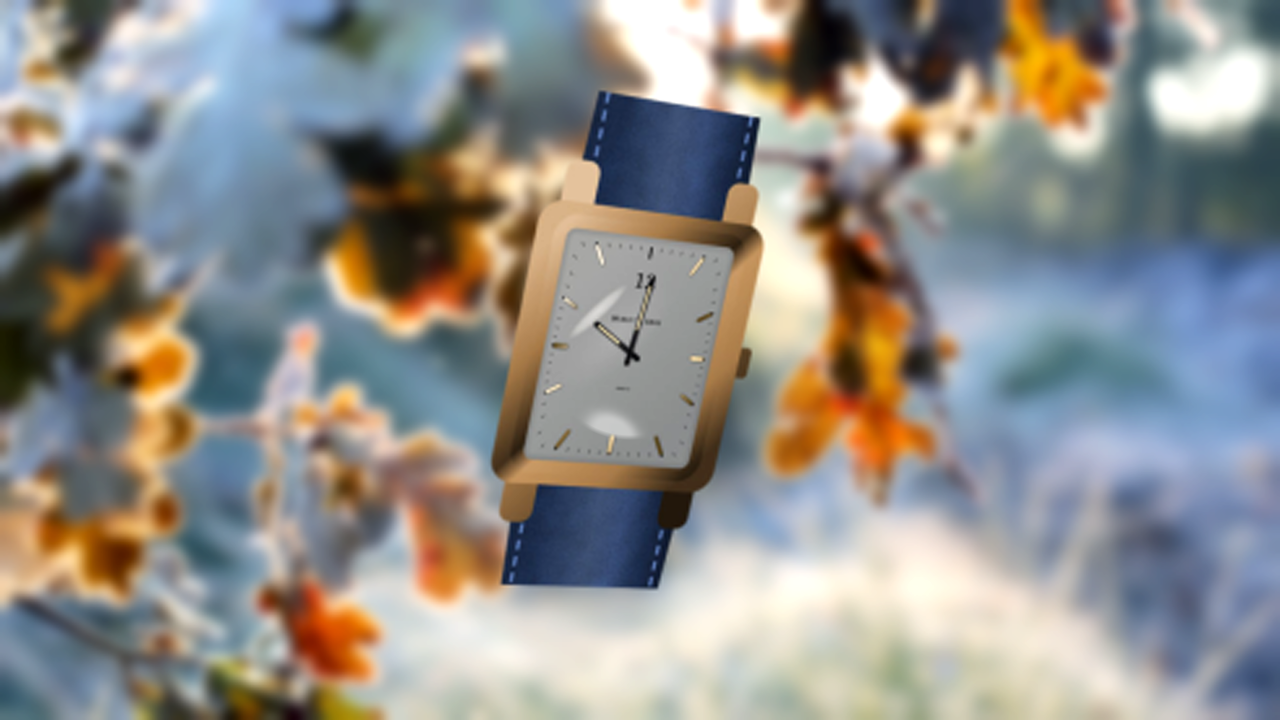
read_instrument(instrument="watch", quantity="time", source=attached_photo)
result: 10:01
